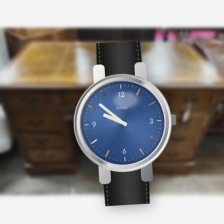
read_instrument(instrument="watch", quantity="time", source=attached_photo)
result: 9:52
